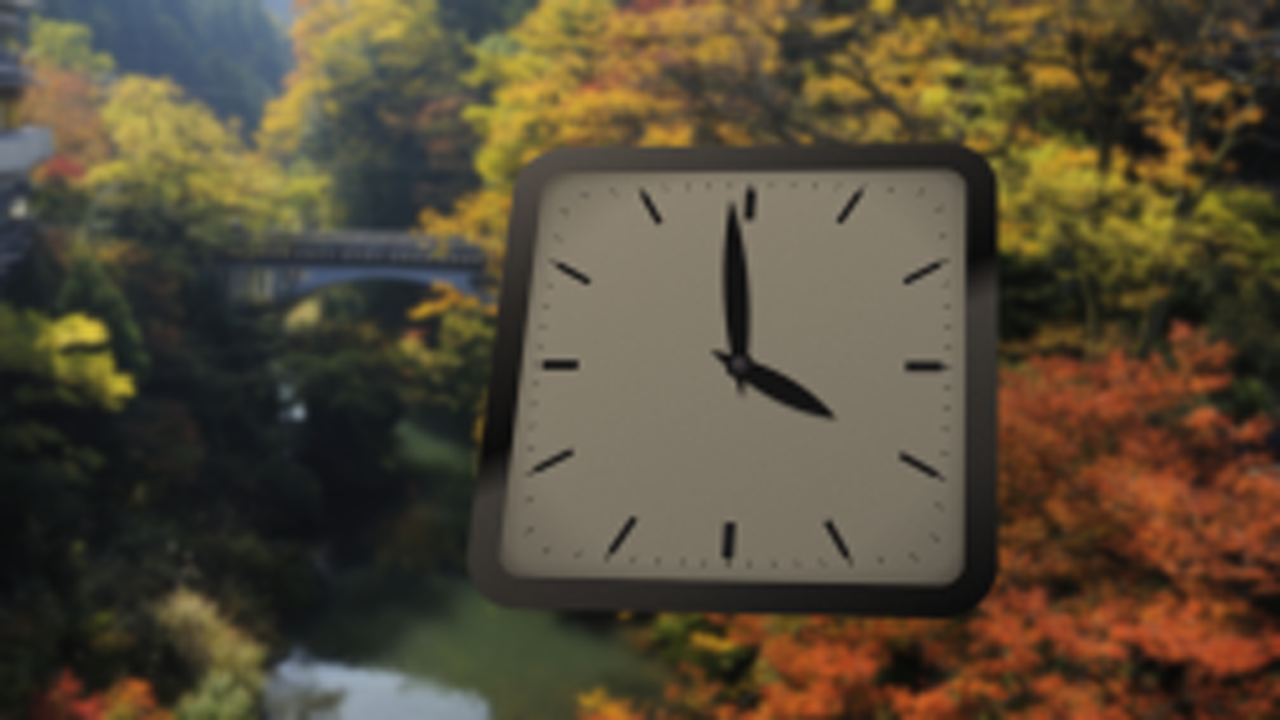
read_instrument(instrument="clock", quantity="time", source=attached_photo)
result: 3:59
